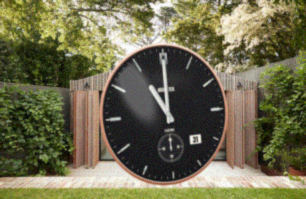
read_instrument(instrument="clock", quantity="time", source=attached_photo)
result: 11:00
